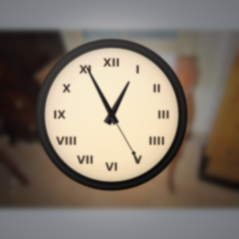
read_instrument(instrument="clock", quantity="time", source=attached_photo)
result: 12:55:25
